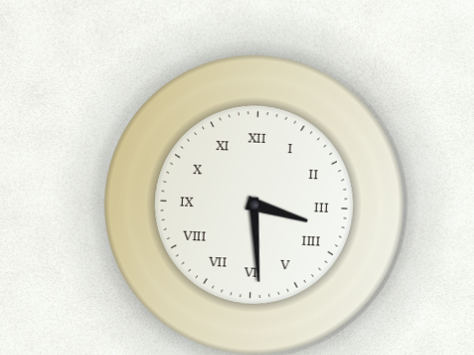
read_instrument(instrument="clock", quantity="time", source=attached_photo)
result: 3:29
